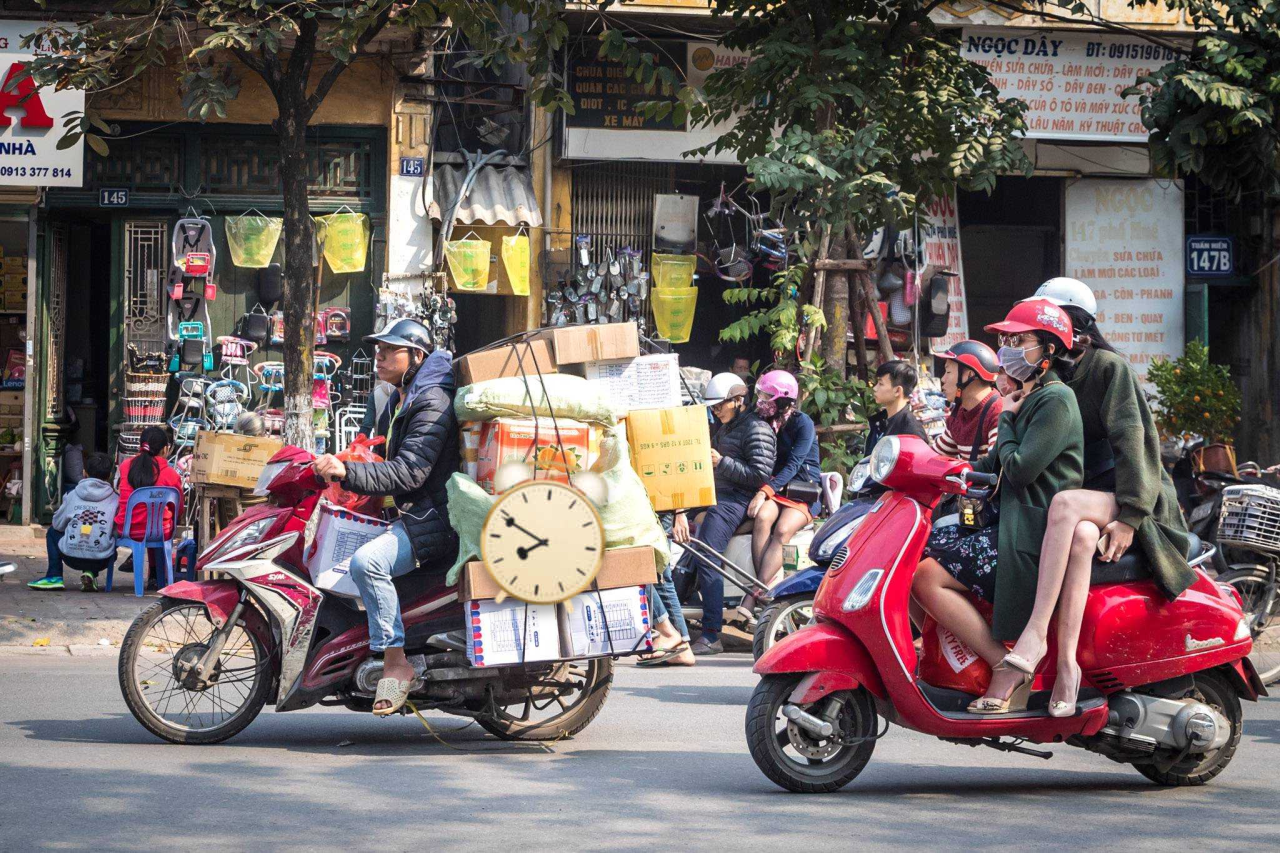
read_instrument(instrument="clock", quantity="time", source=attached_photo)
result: 7:49
